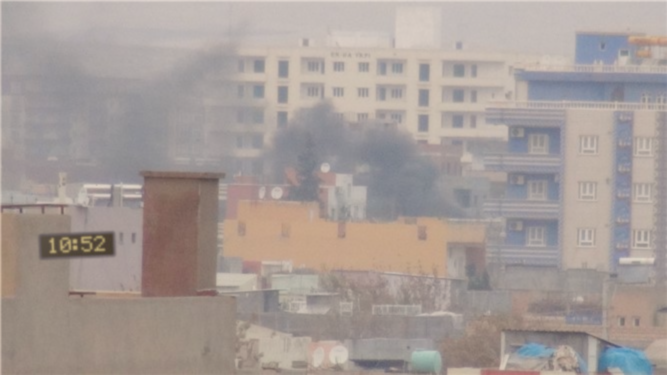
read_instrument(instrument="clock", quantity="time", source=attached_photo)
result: 10:52
